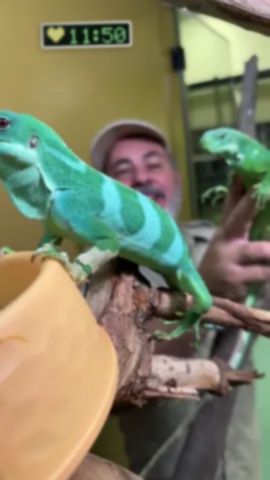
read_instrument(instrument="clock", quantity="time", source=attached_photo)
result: 11:50
